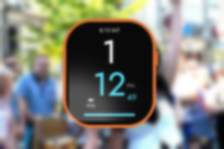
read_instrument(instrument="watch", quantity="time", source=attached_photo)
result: 1:12
